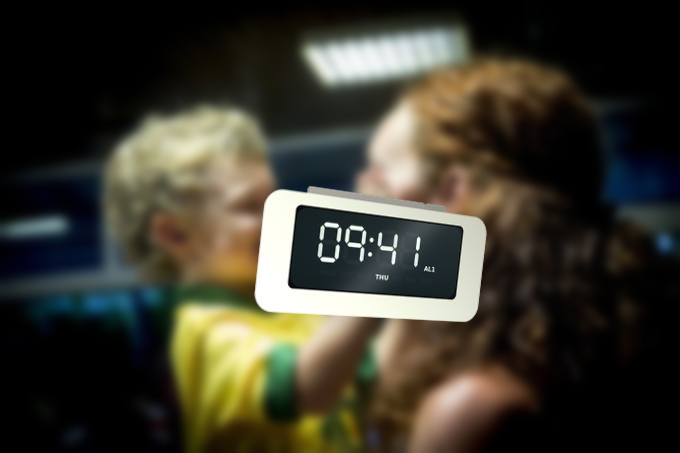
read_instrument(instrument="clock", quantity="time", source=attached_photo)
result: 9:41
